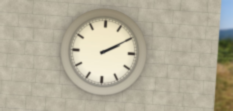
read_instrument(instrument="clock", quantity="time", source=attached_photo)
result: 2:10
